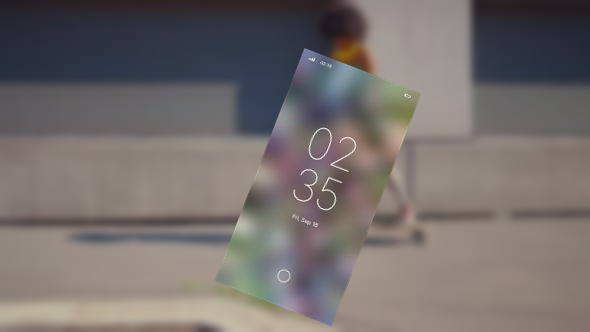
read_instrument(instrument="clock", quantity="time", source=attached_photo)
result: 2:35
